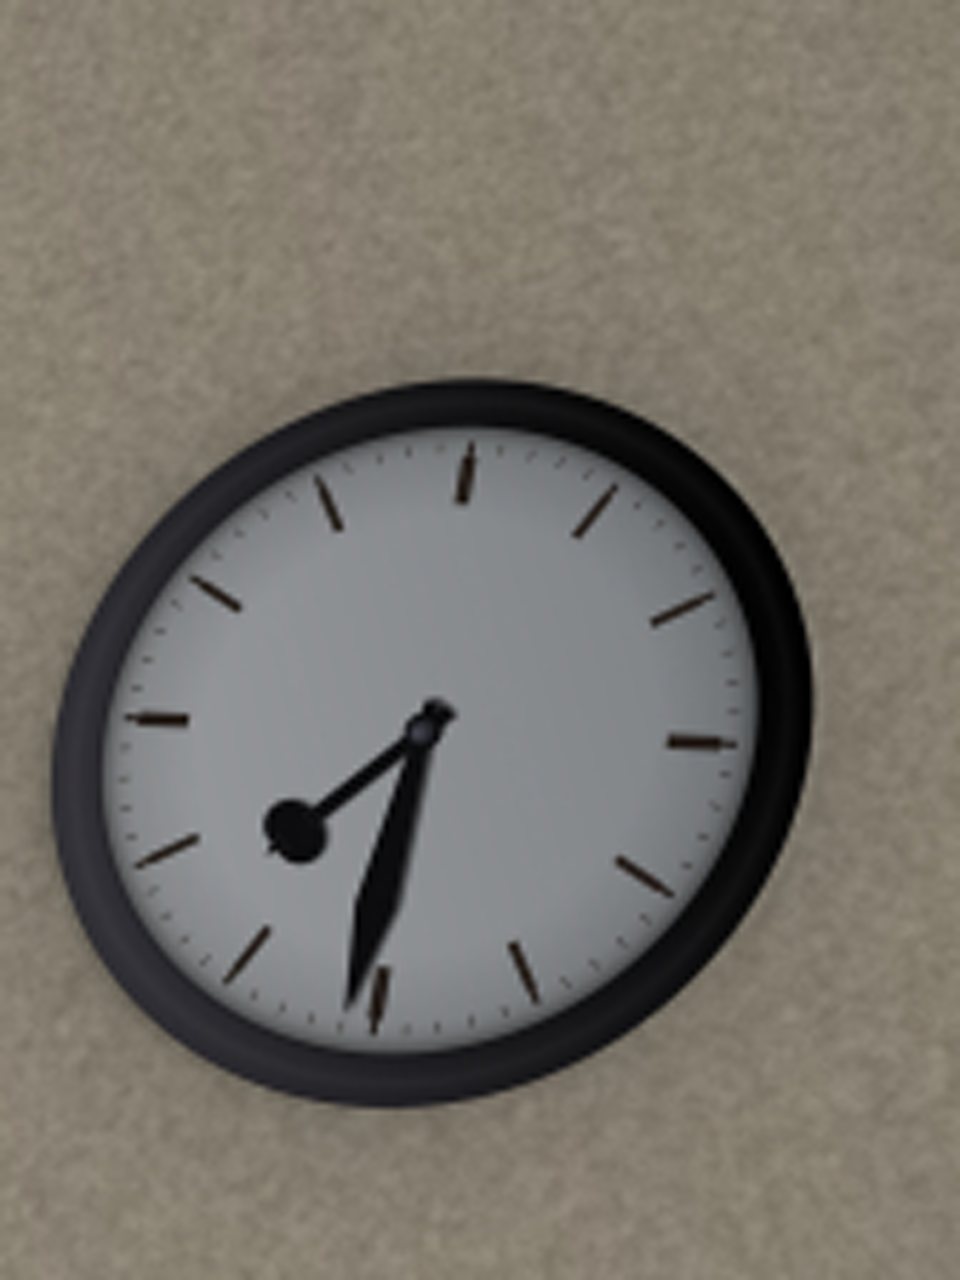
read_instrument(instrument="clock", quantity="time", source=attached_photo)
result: 7:31
